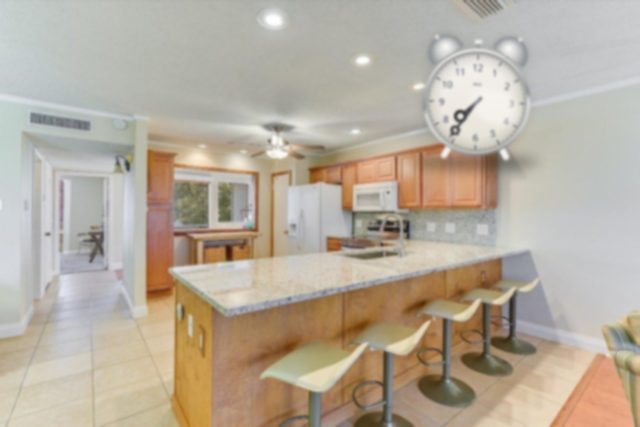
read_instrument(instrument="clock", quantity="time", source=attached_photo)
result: 7:36
